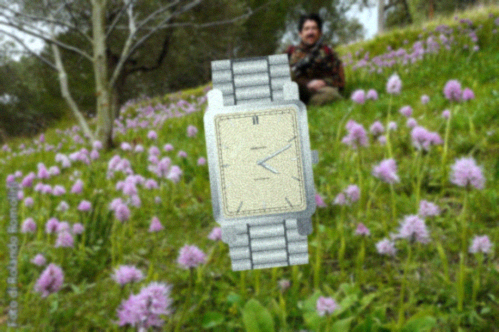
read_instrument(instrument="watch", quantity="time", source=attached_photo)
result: 4:11
